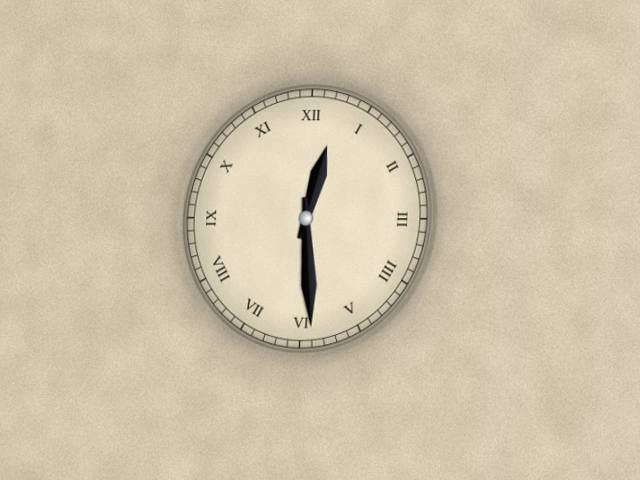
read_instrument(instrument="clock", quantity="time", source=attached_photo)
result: 12:29
